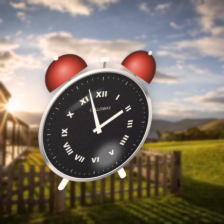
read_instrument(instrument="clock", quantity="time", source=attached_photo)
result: 1:57
